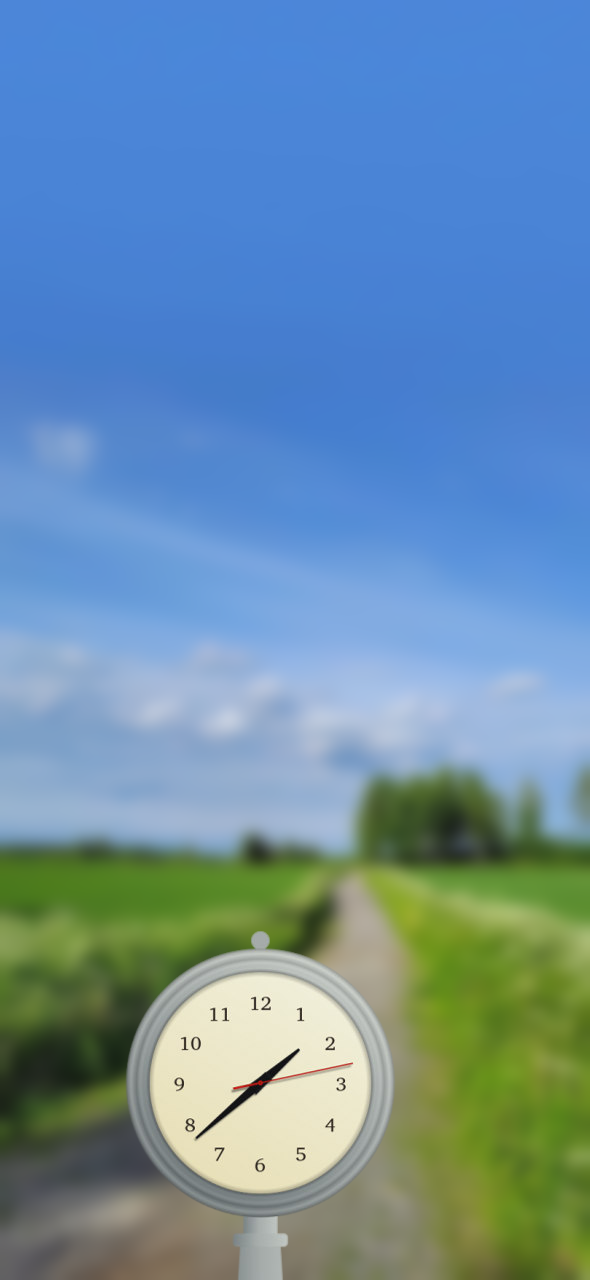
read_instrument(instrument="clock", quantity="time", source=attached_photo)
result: 1:38:13
